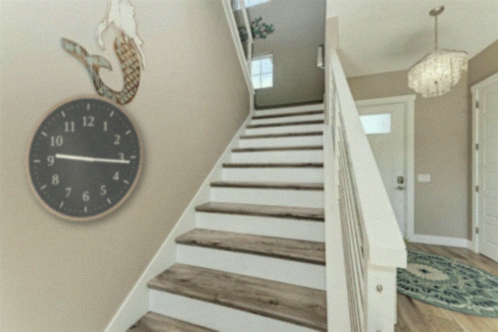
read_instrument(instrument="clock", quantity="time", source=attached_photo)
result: 9:16
